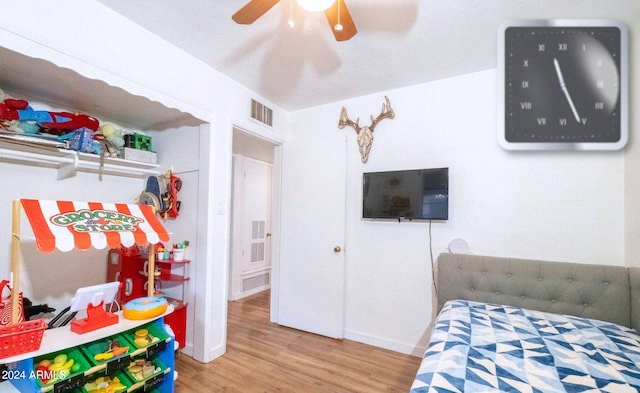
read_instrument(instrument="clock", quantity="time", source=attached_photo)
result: 11:26
